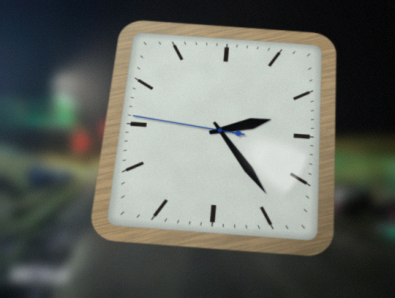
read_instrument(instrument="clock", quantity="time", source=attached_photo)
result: 2:23:46
